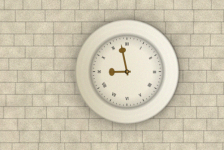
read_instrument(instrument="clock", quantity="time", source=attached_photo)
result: 8:58
